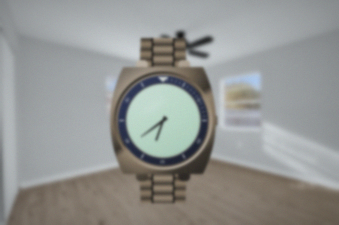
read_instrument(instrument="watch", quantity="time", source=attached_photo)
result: 6:39
